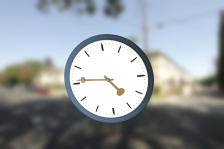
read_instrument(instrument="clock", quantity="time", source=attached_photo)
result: 4:46
